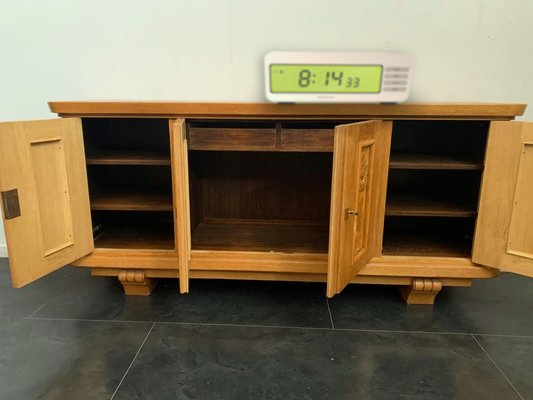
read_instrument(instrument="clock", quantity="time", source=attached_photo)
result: 8:14
